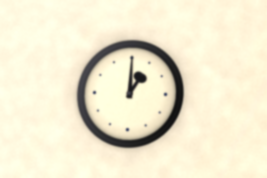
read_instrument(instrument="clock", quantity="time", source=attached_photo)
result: 1:00
